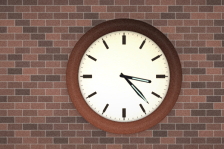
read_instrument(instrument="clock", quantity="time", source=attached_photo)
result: 3:23
